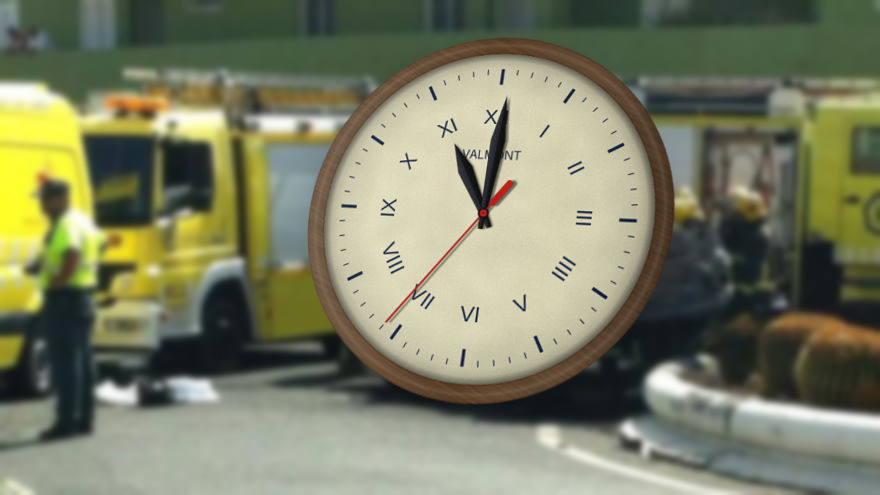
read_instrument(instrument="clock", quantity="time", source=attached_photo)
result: 11:00:36
